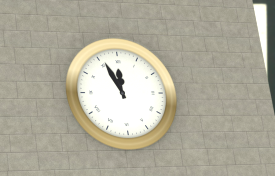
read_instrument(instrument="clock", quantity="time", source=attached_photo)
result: 11:56
